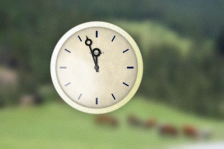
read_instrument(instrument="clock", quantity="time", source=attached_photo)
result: 11:57
